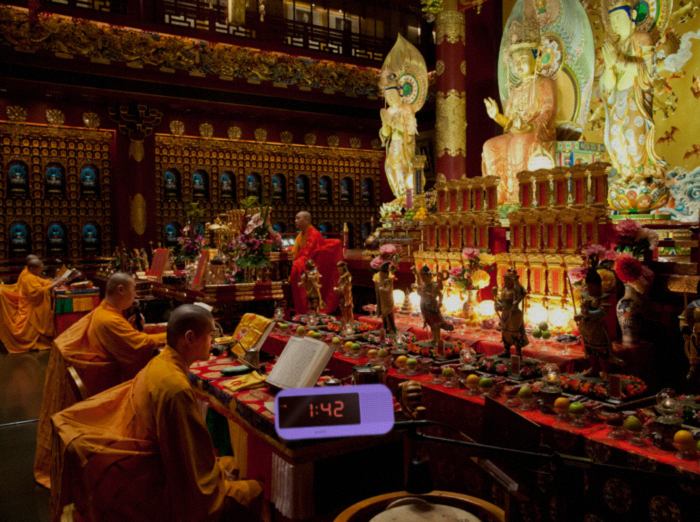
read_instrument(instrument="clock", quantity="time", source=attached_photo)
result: 1:42
